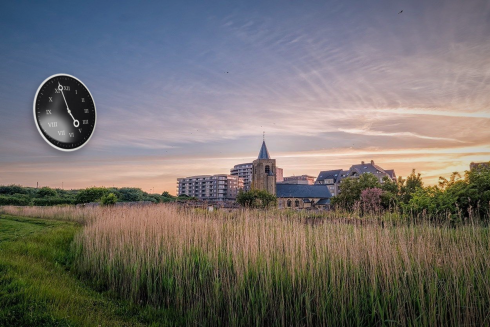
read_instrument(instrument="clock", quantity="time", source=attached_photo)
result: 4:57
